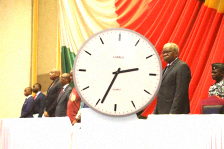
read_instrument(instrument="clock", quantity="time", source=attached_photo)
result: 2:34
